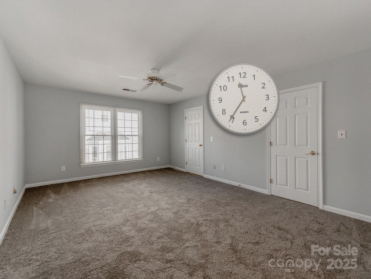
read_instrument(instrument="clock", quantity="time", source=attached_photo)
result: 11:36
